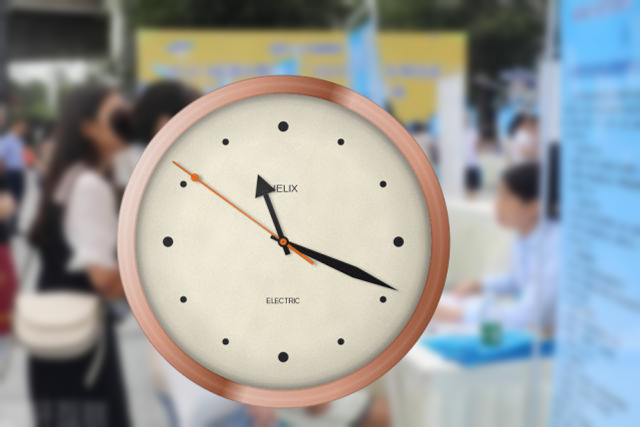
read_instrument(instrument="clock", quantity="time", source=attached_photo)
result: 11:18:51
